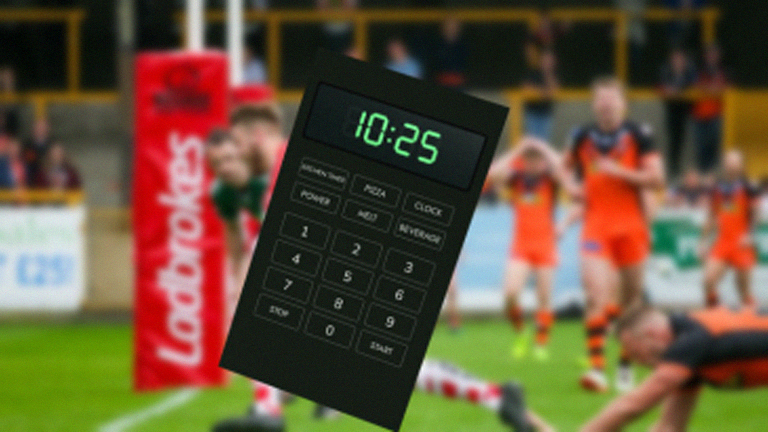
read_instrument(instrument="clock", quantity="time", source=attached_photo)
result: 10:25
